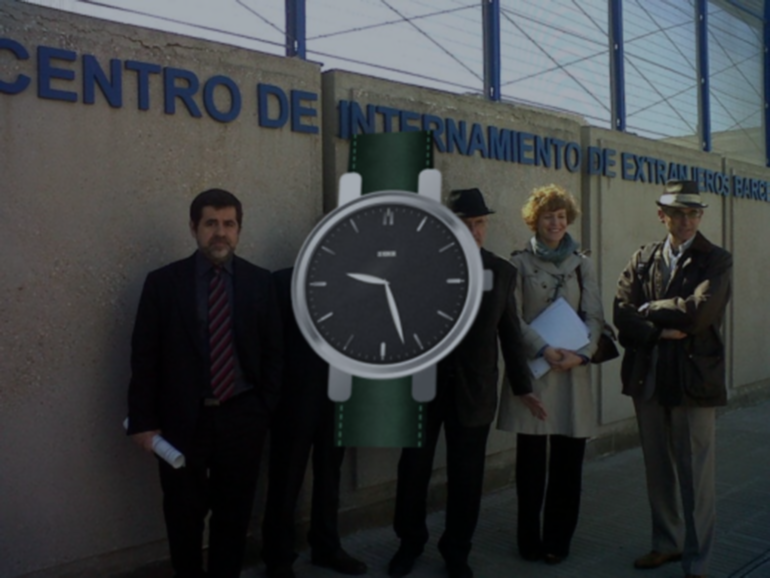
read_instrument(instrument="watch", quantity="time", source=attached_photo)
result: 9:27
